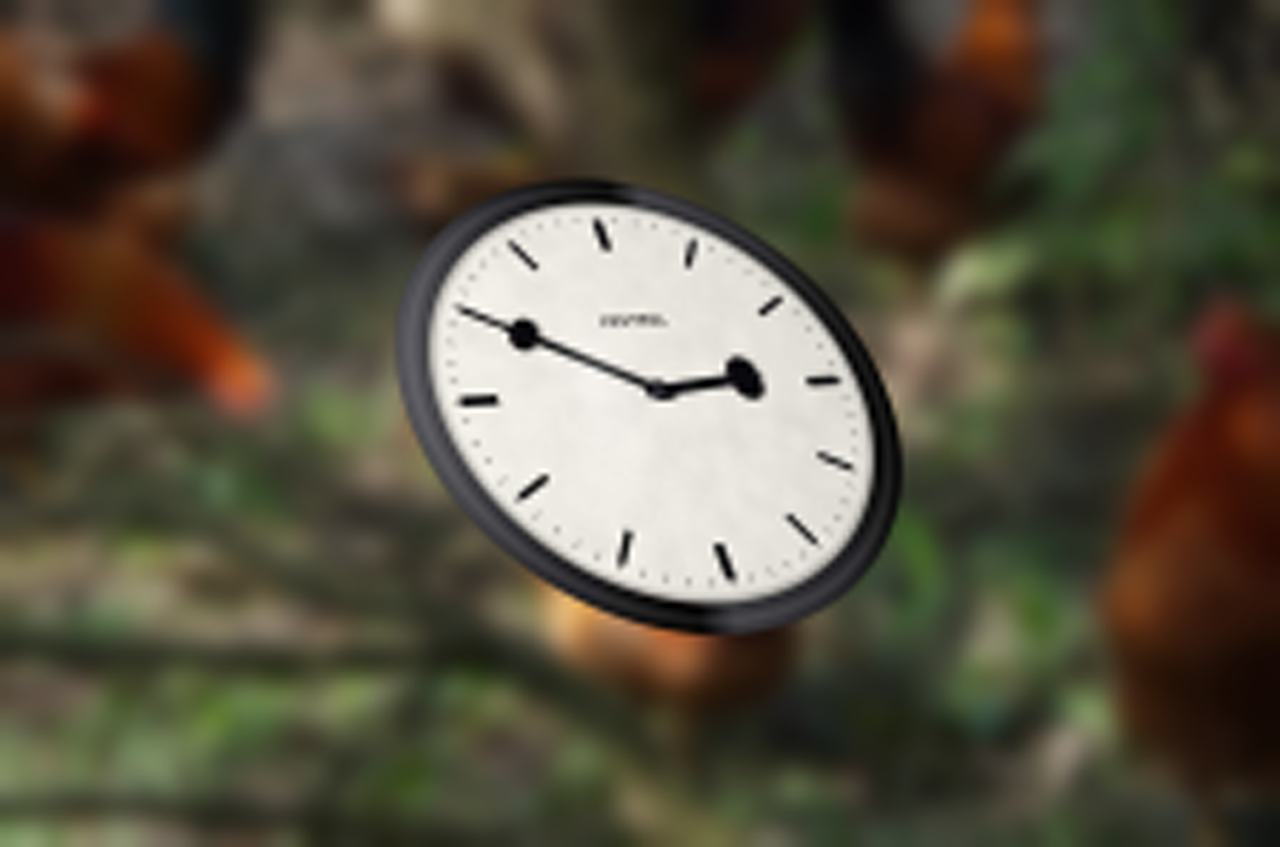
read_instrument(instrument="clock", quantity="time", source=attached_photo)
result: 2:50
